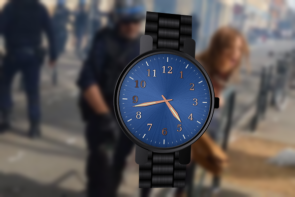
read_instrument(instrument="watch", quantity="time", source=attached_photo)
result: 4:43
